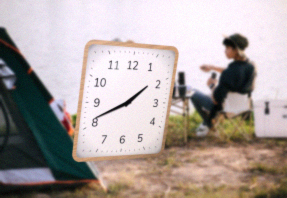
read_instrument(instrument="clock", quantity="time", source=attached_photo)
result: 1:41
